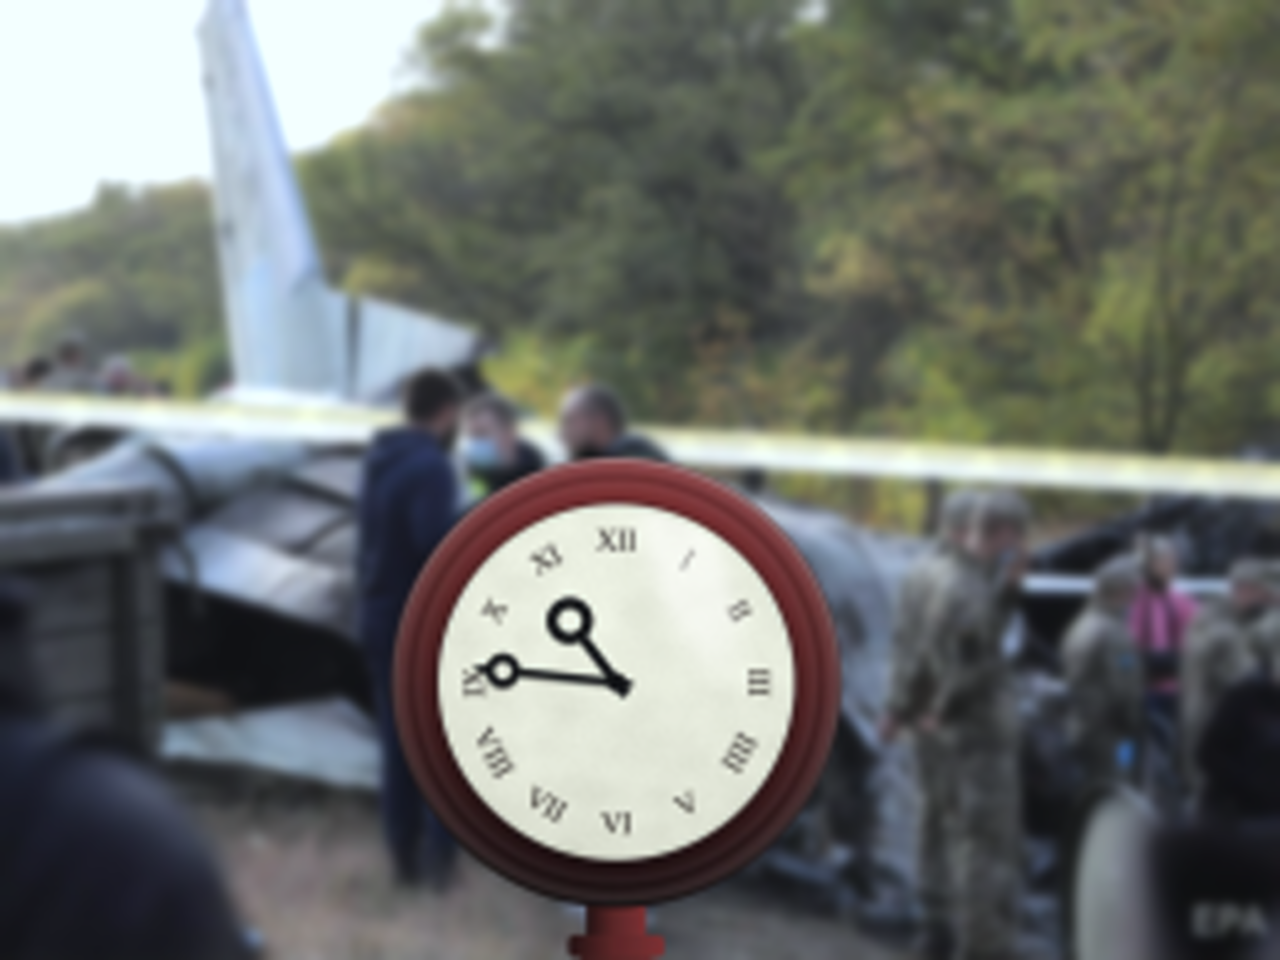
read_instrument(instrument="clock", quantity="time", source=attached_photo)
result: 10:46
